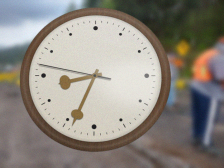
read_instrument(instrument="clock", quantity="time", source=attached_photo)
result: 8:33:47
